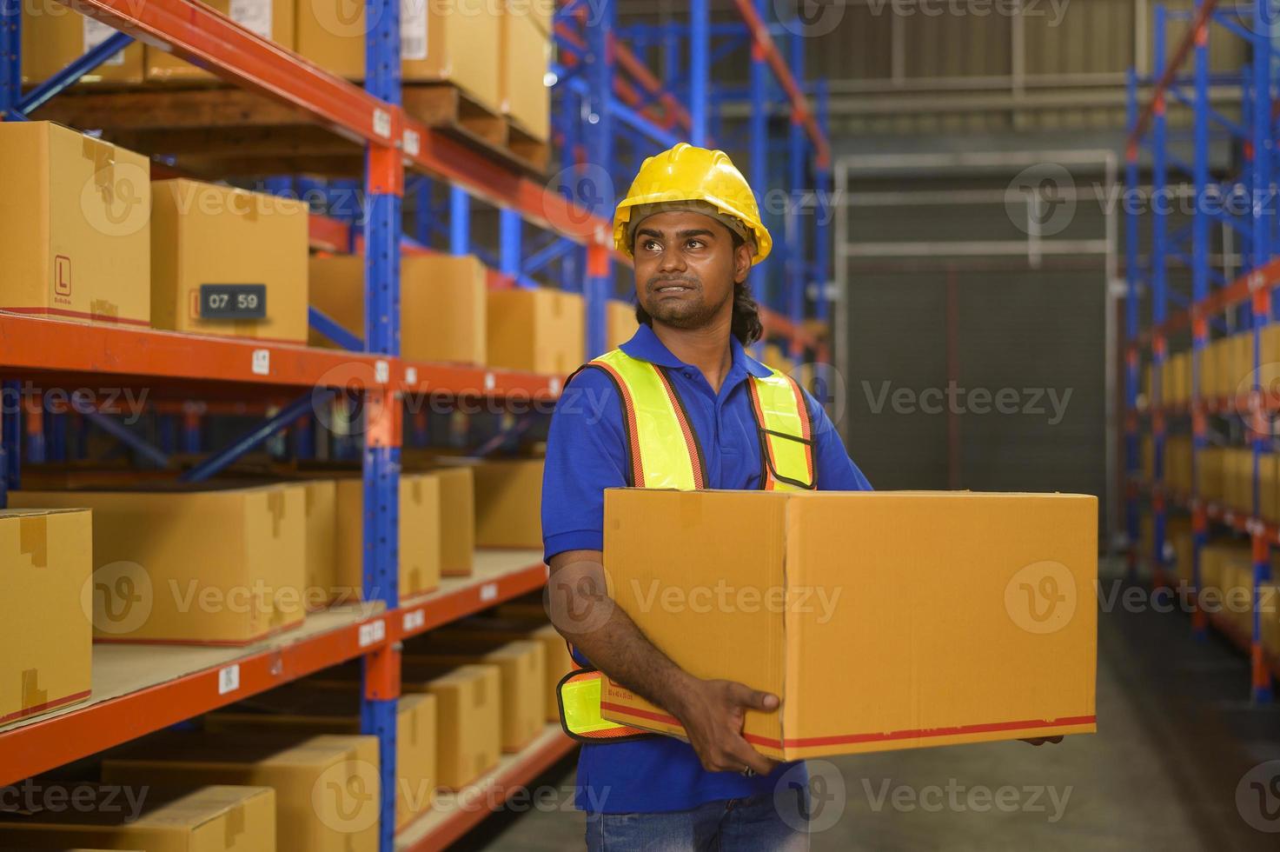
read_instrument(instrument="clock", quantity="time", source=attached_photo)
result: 7:59
